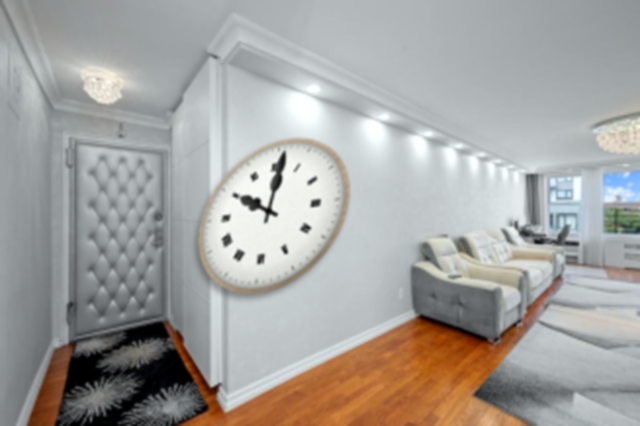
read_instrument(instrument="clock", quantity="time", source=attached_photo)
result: 10:01
